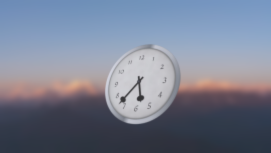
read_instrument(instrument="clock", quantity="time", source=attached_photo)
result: 5:37
